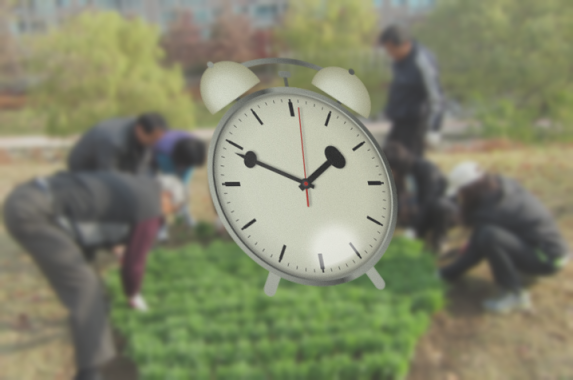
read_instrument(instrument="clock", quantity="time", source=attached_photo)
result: 1:49:01
